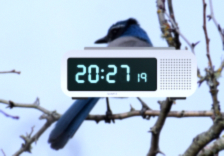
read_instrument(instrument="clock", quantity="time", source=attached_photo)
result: 20:27:19
